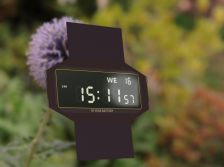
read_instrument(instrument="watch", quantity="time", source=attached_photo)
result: 15:11:57
